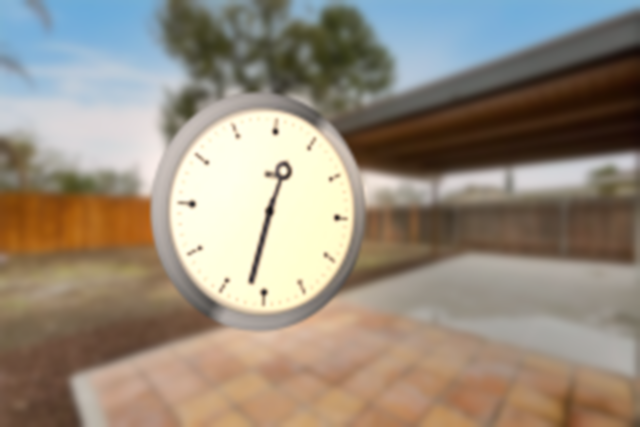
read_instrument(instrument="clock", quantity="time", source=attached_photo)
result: 12:32
